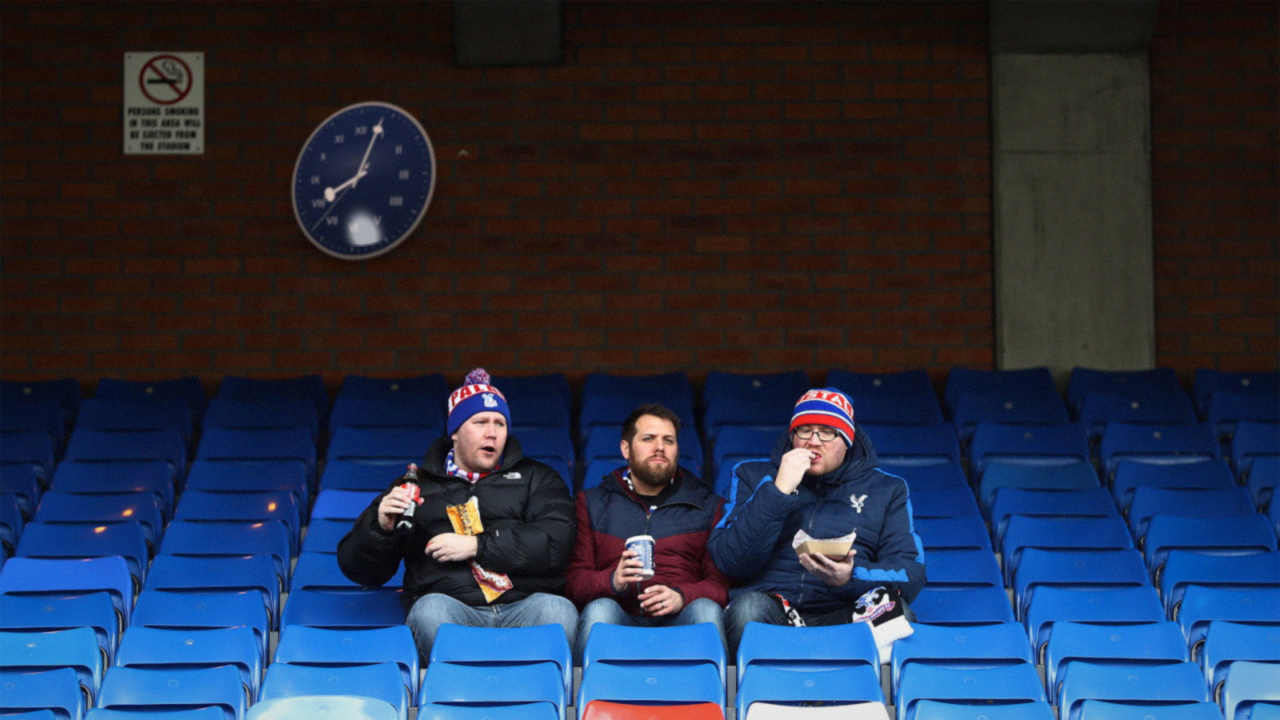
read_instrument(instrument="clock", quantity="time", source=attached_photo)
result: 8:03:37
